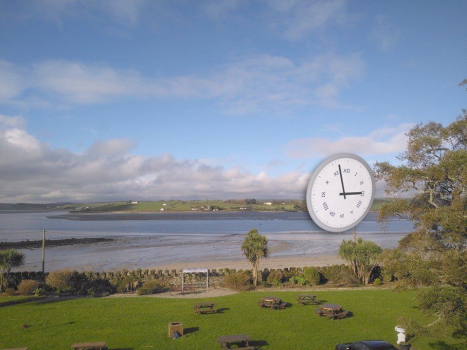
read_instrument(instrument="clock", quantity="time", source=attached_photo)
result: 2:57
